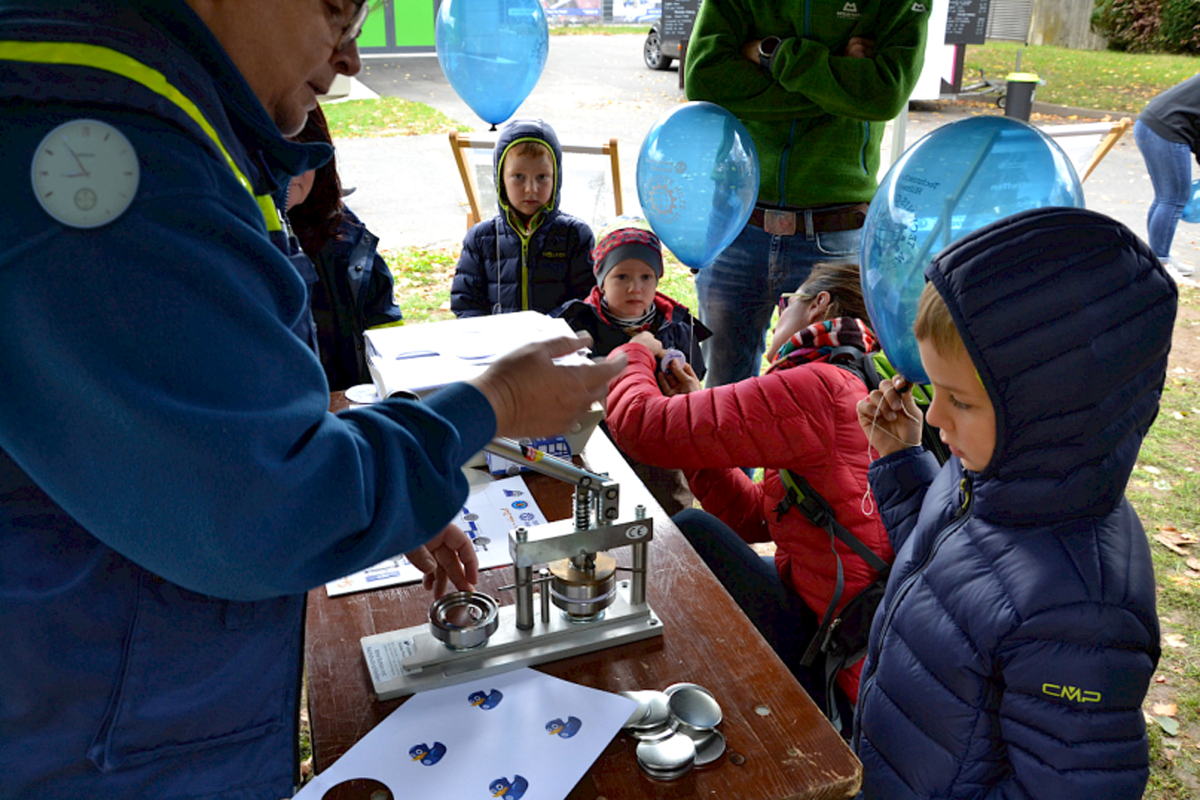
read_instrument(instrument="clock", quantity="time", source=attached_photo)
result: 8:54
